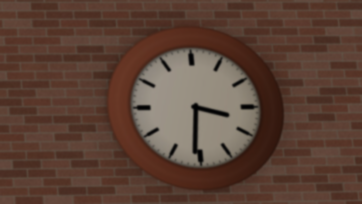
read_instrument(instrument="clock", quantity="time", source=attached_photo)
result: 3:31
